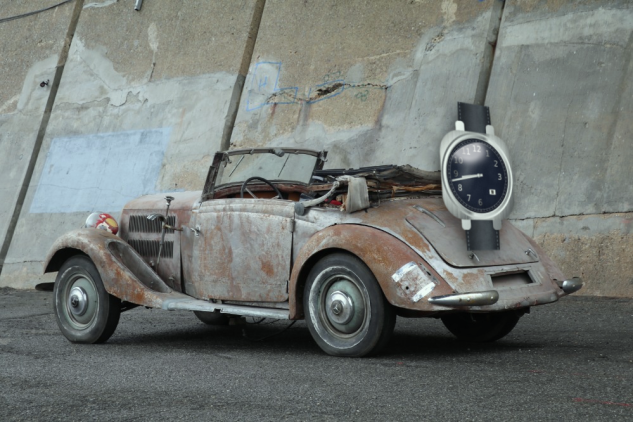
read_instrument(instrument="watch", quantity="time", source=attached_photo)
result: 8:43
